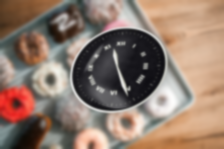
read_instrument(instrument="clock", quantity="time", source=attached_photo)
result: 11:26
